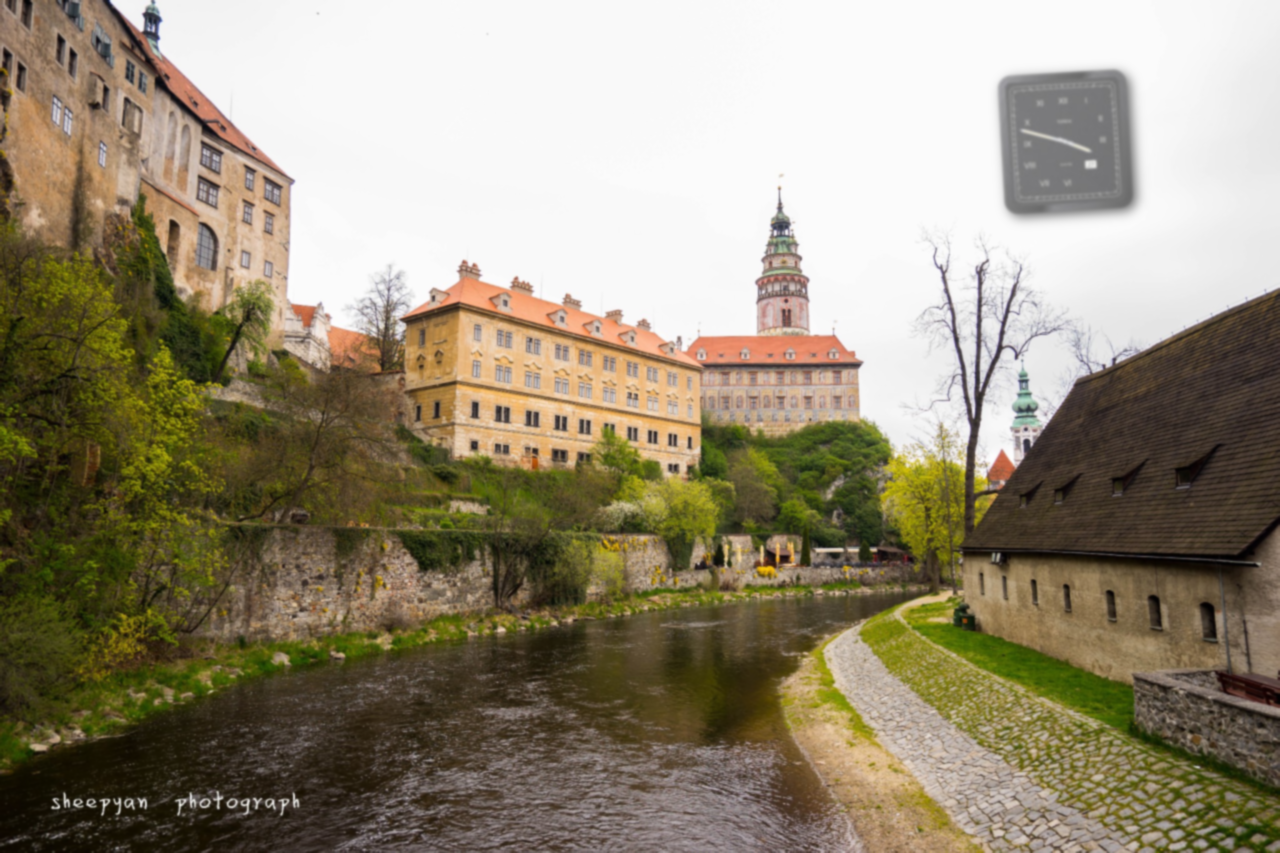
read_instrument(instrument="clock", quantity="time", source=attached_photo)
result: 3:48
